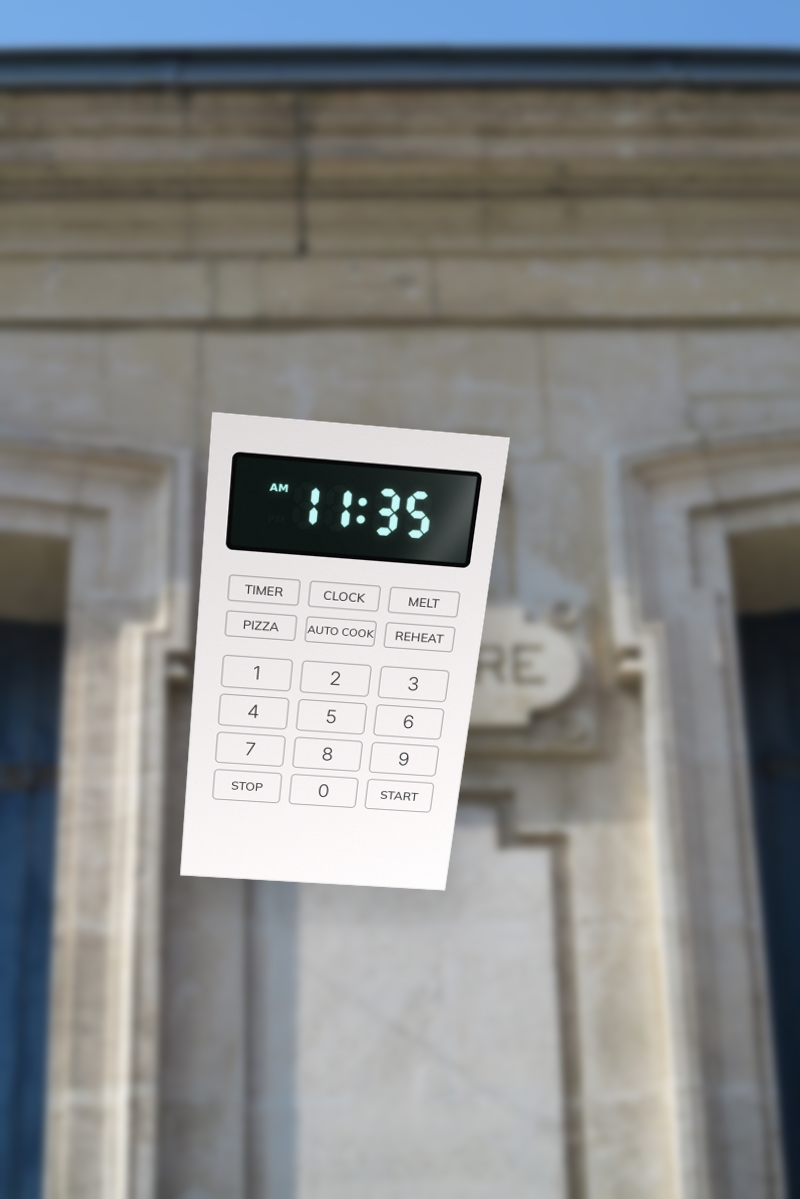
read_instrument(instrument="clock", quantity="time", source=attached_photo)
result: 11:35
